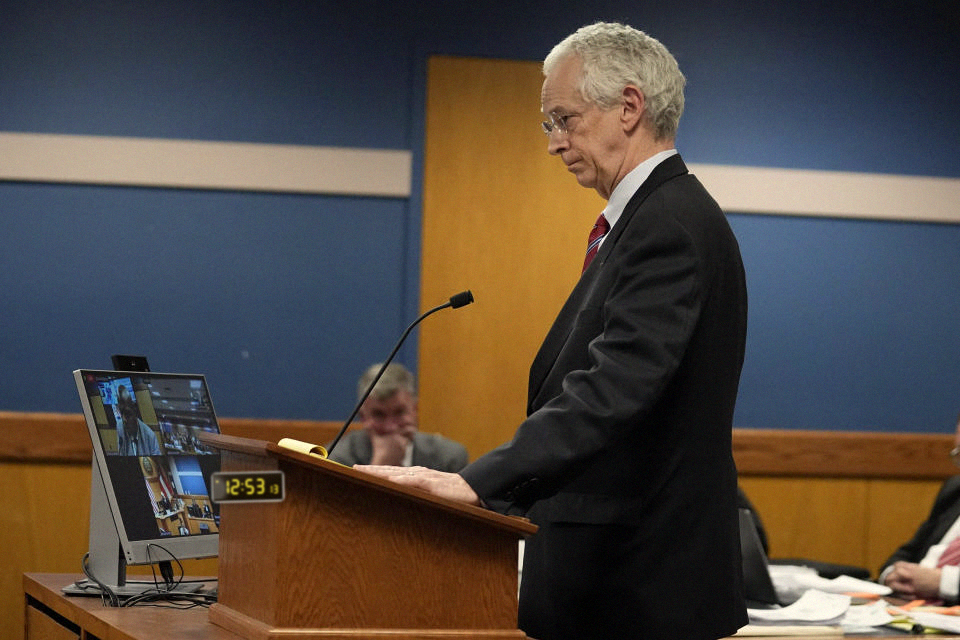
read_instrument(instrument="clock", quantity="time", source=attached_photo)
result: 12:53
